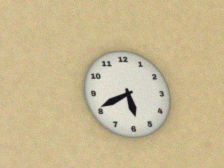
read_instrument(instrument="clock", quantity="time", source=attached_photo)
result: 5:41
